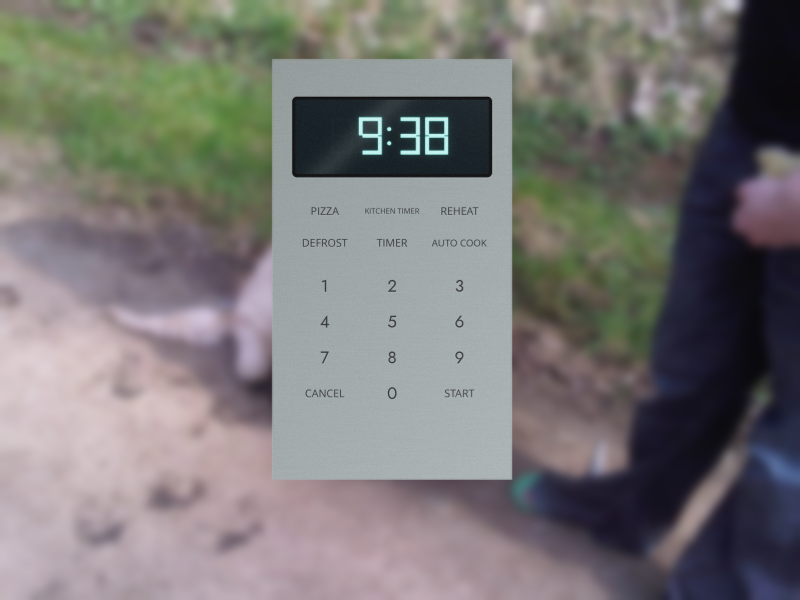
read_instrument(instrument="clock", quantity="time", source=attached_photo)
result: 9:38
